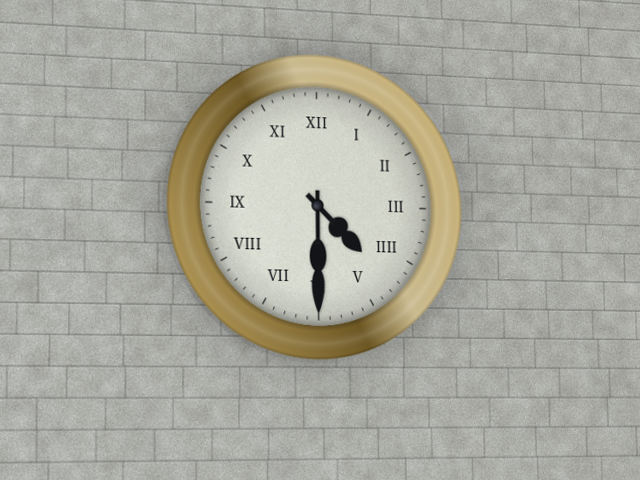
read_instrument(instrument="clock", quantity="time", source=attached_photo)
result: 4:30
